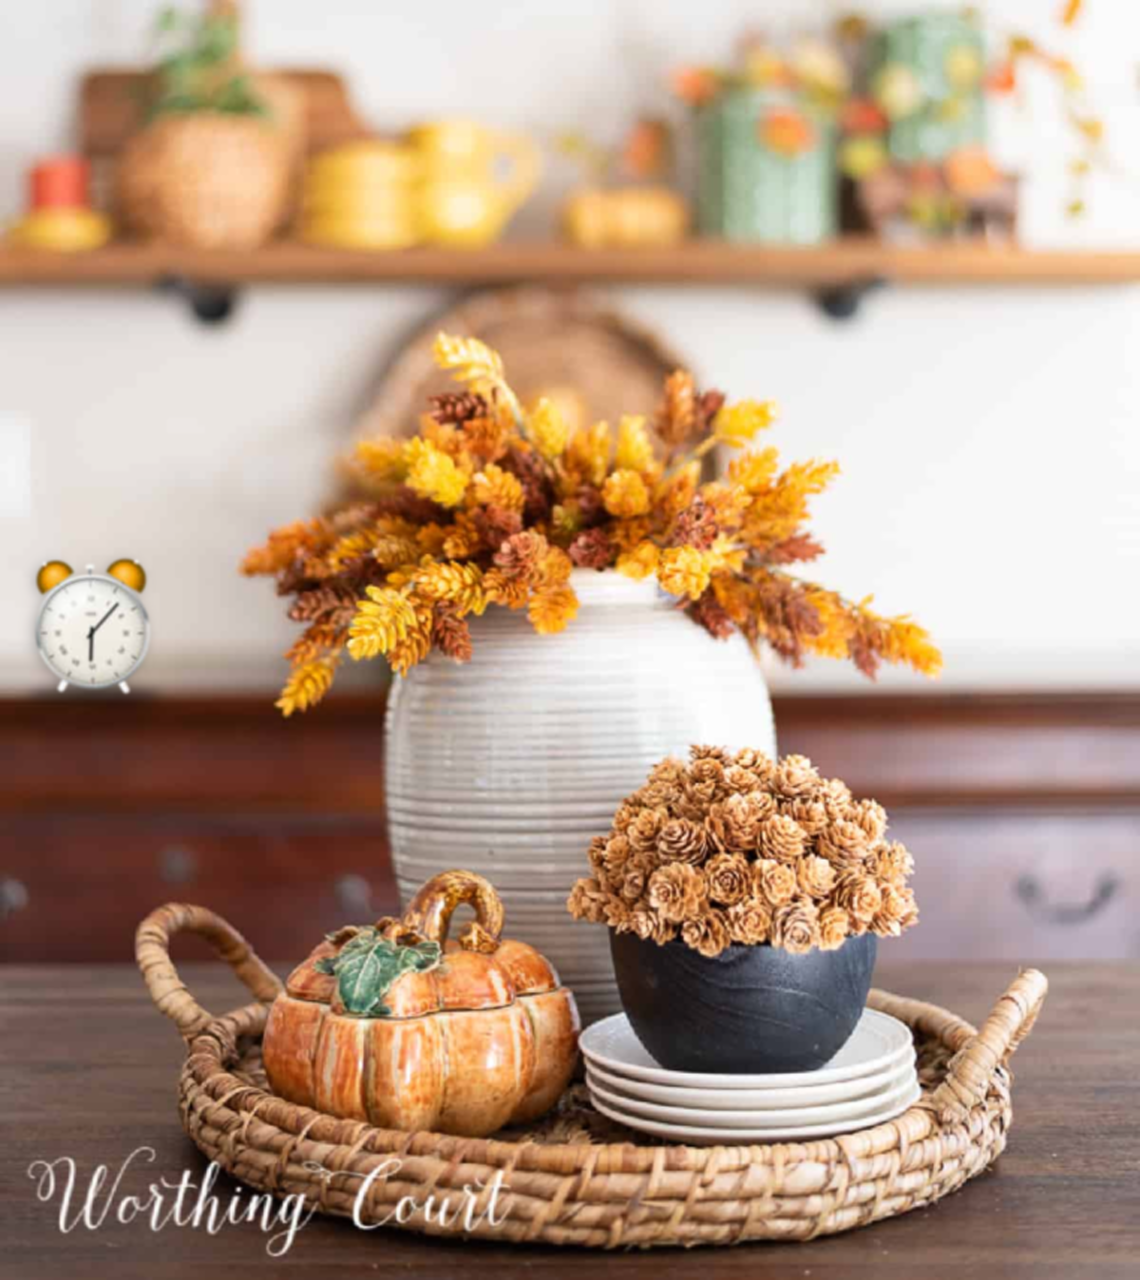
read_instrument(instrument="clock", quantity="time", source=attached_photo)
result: 6:07
